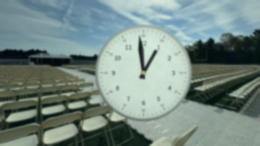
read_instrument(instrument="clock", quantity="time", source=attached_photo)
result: 12:59
